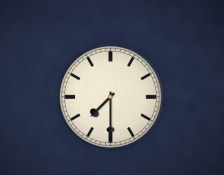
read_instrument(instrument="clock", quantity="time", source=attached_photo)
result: 7:30
